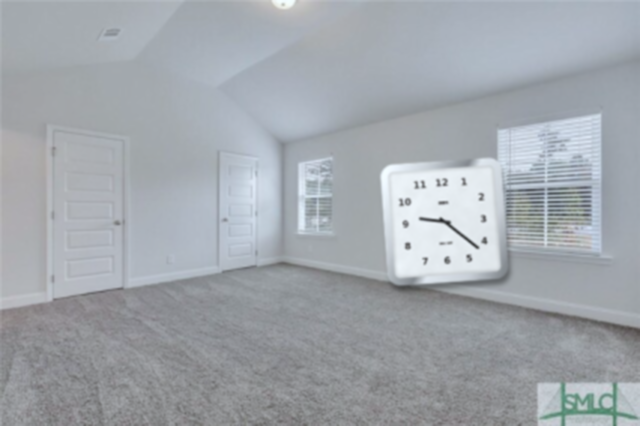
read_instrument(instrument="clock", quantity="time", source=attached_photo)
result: 9:22
